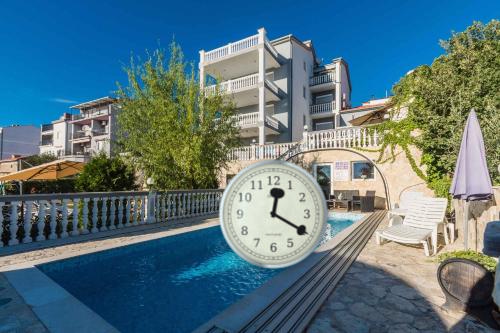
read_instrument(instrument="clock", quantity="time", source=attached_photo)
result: 12:20
